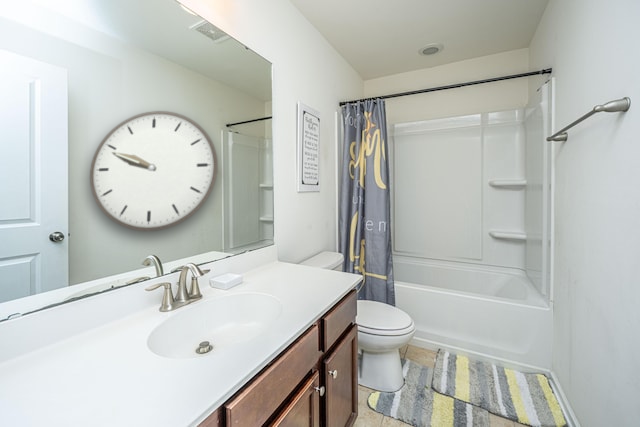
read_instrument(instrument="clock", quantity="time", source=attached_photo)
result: 9:49
